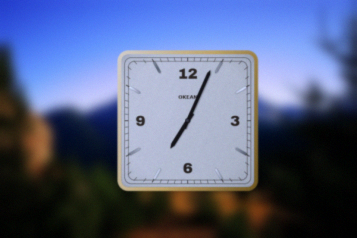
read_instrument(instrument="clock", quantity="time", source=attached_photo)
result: 7:04
